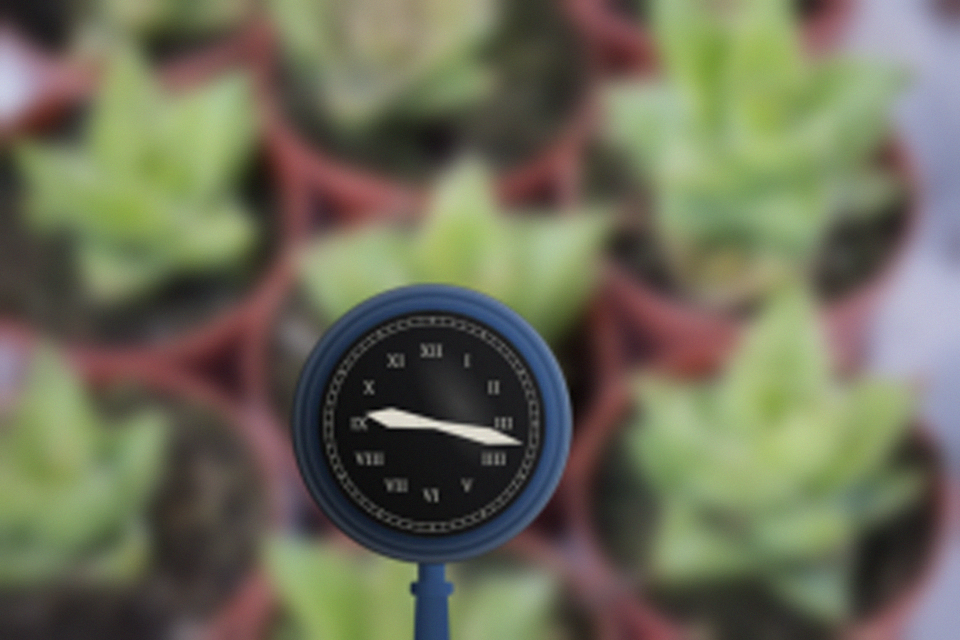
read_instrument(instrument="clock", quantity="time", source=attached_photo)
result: 9:17
